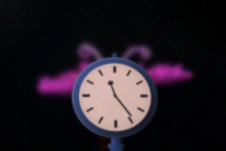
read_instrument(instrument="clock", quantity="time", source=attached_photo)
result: 11:24
